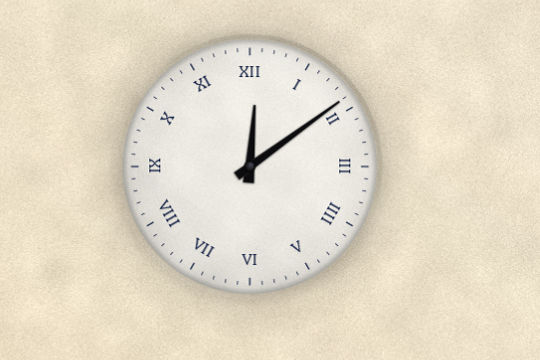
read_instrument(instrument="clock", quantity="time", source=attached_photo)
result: 12:09
